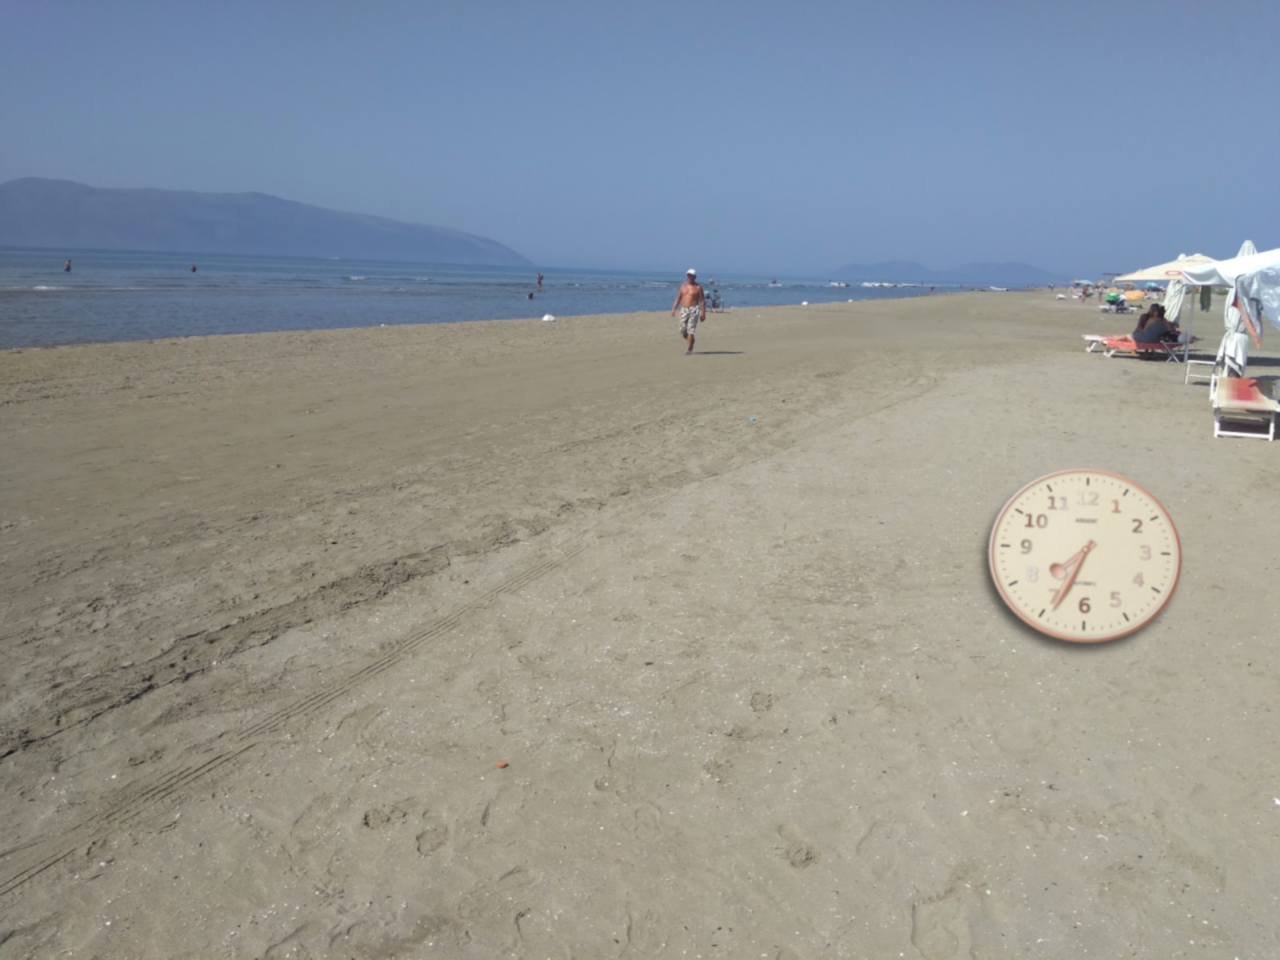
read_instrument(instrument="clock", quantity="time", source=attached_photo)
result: 7:34
